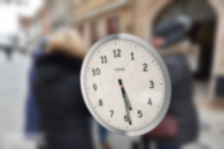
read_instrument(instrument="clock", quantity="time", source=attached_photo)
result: 5:29
